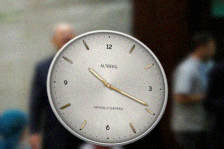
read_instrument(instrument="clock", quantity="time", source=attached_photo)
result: 10:19
